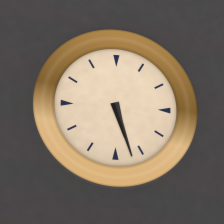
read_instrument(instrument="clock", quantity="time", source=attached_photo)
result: 5:27
